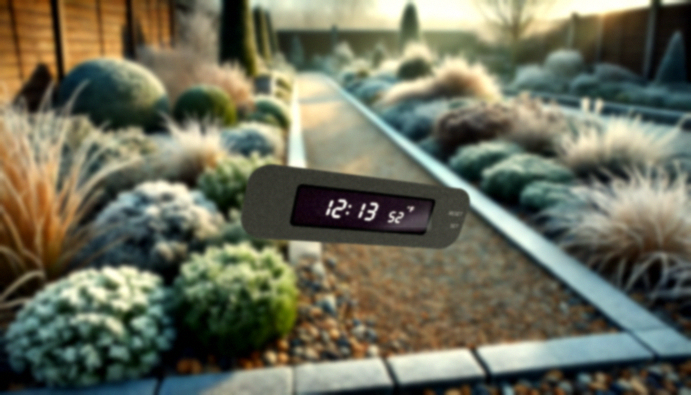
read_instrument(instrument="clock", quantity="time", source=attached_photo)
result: 12:13
